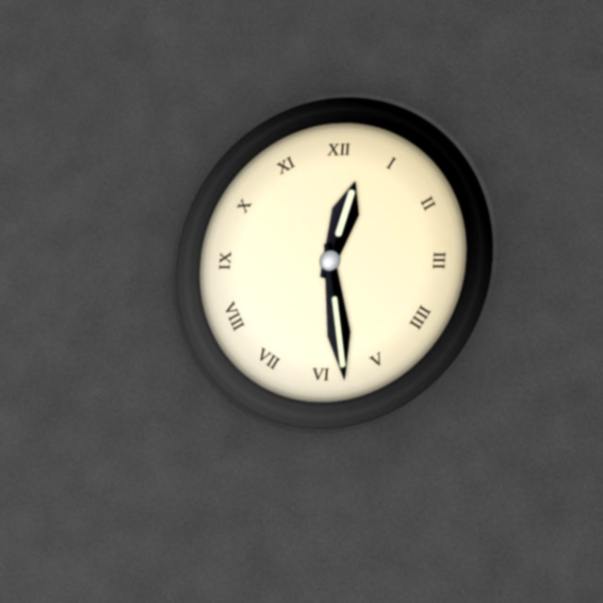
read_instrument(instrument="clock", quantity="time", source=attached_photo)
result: 12:28
